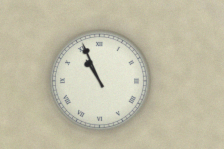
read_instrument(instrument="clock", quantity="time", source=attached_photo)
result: 10:56
